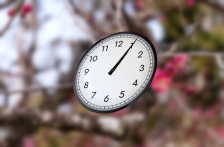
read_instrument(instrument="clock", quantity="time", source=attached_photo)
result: 1:05
